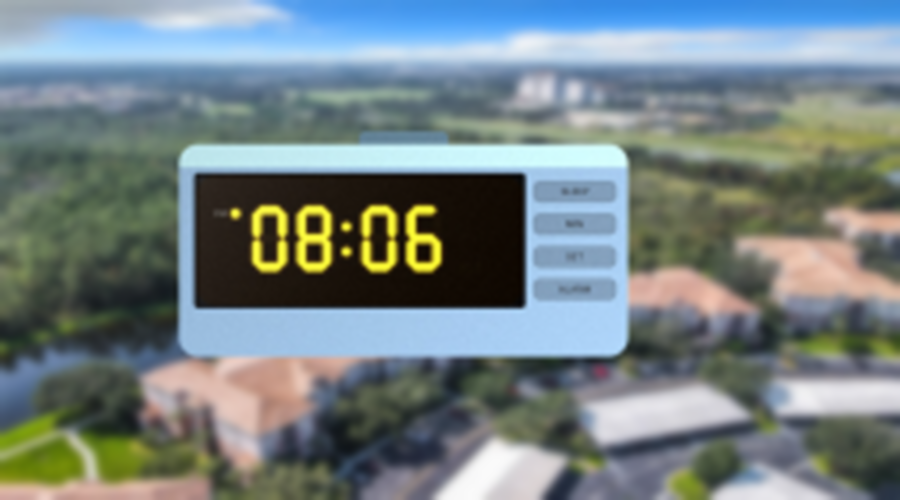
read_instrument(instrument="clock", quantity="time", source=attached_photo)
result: 8:06
